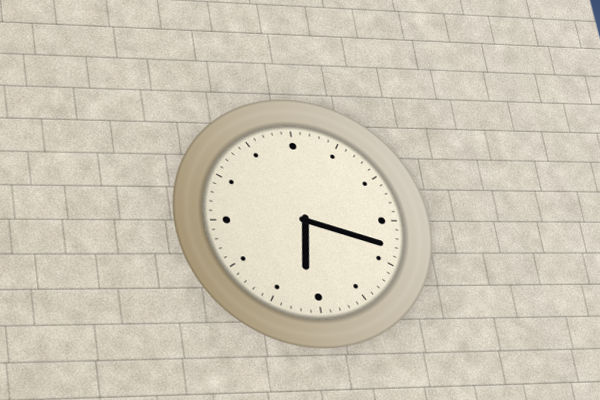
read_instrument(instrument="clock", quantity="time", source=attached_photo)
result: 6:18
